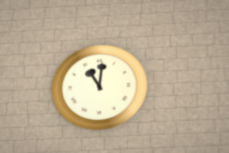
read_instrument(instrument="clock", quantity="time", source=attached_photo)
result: 11:01
